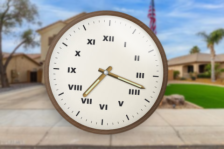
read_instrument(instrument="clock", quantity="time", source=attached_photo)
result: 7:18
